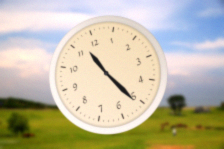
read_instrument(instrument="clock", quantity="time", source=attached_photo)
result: 11:26
